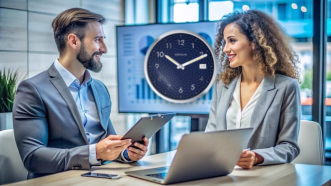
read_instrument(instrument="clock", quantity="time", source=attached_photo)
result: 10:11
